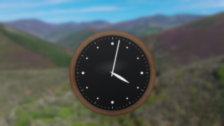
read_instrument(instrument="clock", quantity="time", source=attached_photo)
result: 4:02
